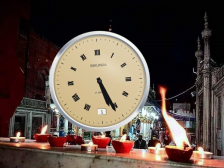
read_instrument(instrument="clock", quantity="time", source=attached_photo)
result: 5:26
